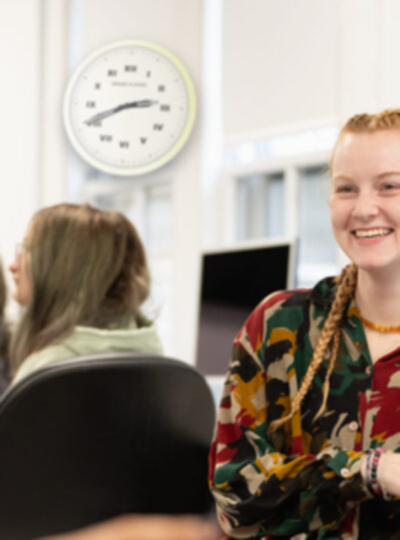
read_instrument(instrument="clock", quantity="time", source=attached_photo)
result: 2:41
